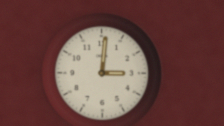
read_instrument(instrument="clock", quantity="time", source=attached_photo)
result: 3:01
